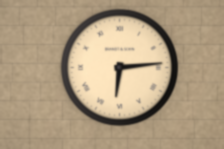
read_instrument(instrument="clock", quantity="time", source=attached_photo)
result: 6:14
